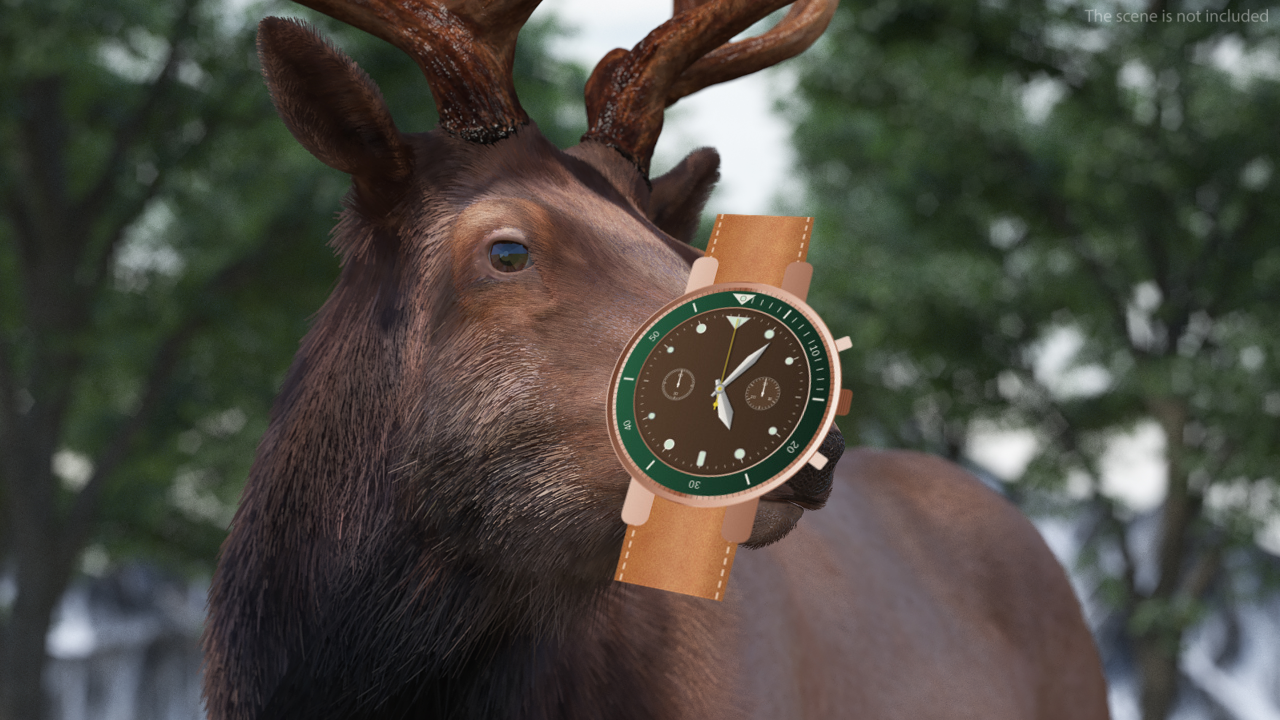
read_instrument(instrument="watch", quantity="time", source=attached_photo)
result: 5:06
